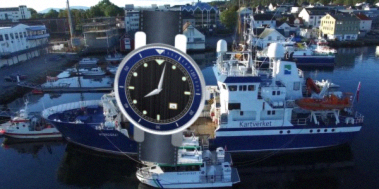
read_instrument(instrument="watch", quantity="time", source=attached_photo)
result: 8:02
